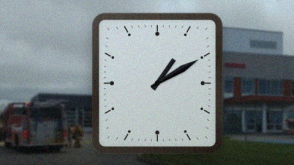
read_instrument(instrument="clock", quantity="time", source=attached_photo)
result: 1:10
